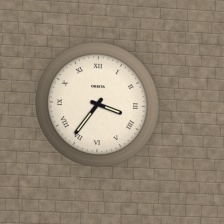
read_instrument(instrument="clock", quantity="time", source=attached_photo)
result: 3:36
